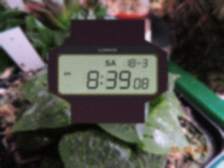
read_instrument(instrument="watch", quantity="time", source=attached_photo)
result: 8:39:08
